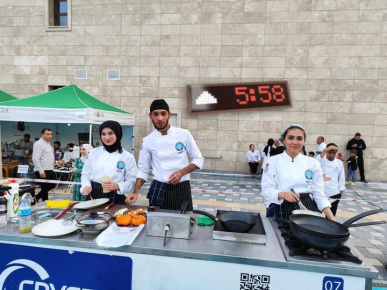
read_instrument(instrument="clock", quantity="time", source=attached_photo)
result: 5:58
